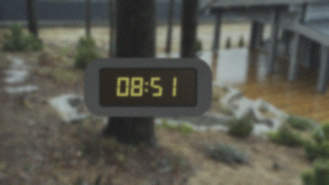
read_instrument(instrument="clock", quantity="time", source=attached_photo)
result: 8:51
